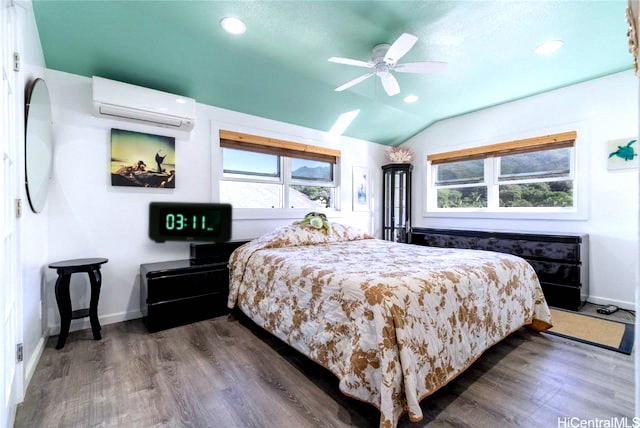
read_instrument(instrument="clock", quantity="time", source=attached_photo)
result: 3:11
